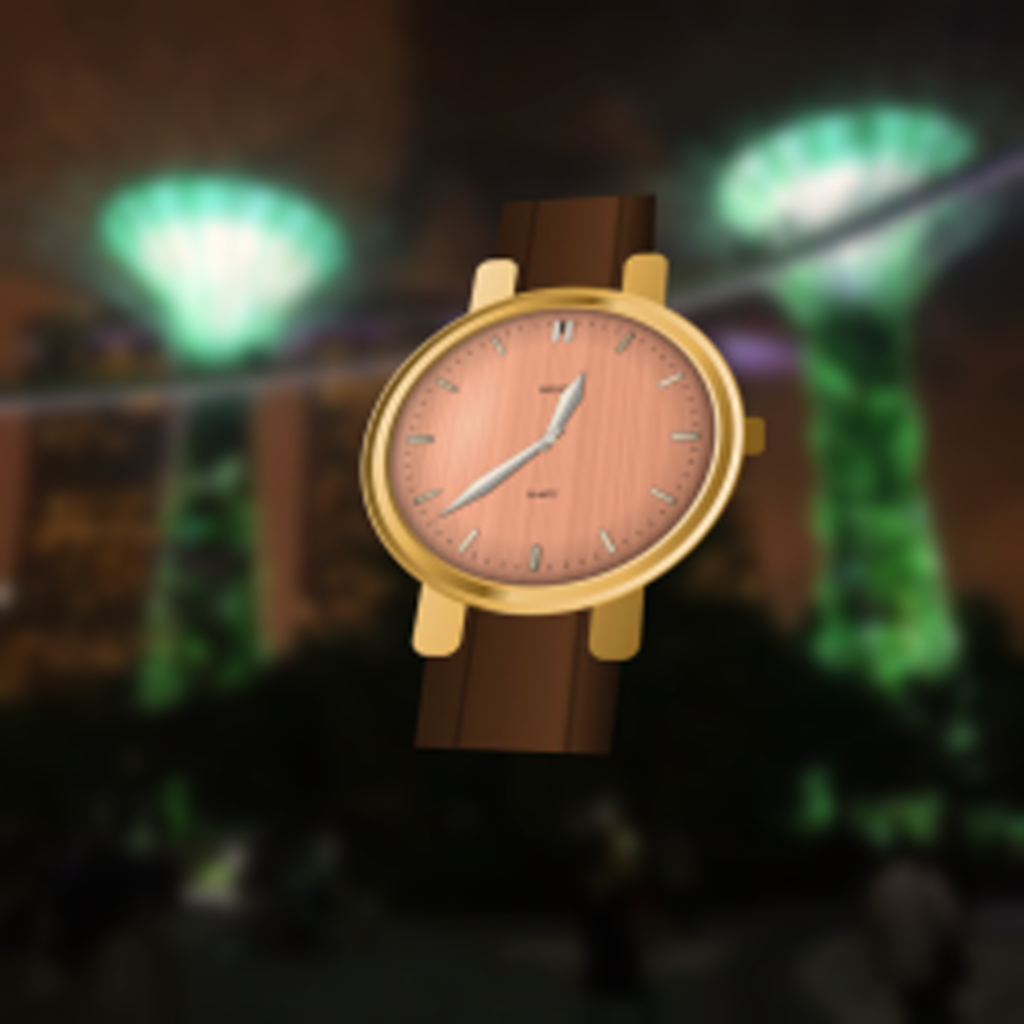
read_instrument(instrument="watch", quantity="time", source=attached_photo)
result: 12:38
